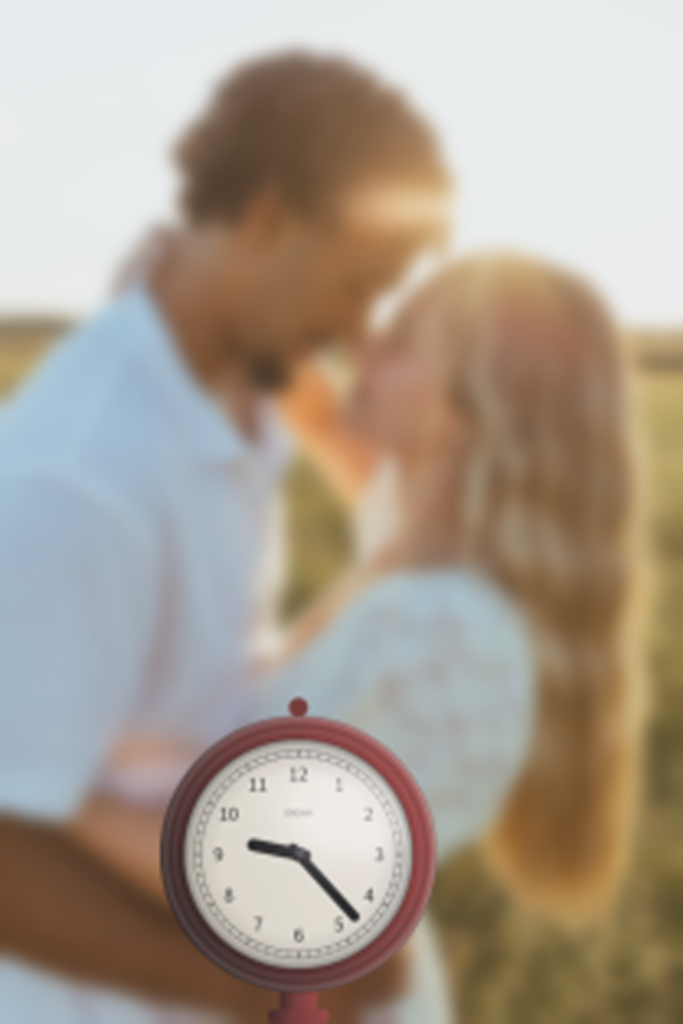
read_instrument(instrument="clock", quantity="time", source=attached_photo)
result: 9:23
